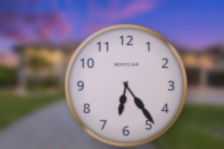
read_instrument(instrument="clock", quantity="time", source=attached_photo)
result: 6:24
